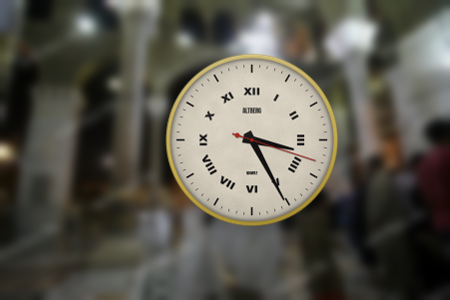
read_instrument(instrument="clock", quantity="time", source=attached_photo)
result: 3:25:18
